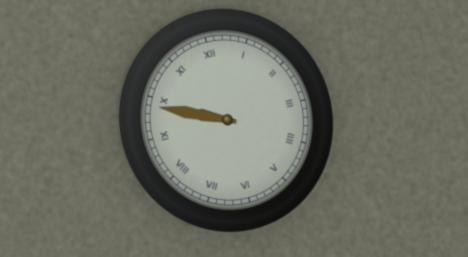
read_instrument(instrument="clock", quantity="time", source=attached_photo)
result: 9:49
